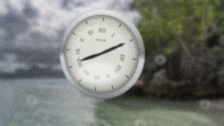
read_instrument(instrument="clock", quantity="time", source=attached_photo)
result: 8:10
